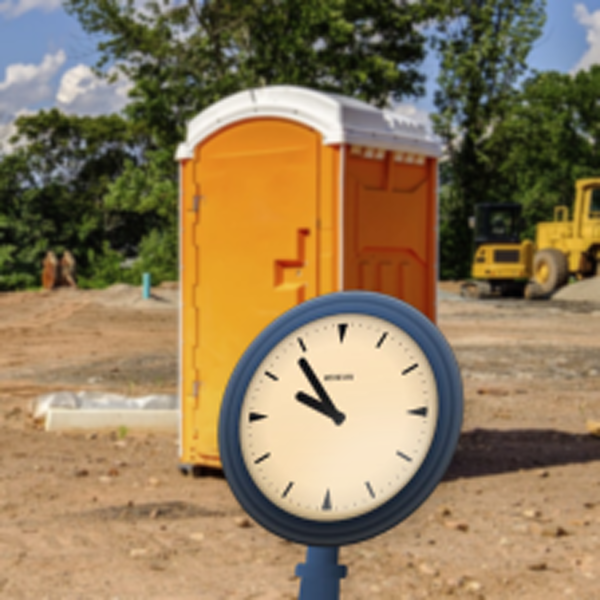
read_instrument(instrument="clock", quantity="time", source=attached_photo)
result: 9:54
